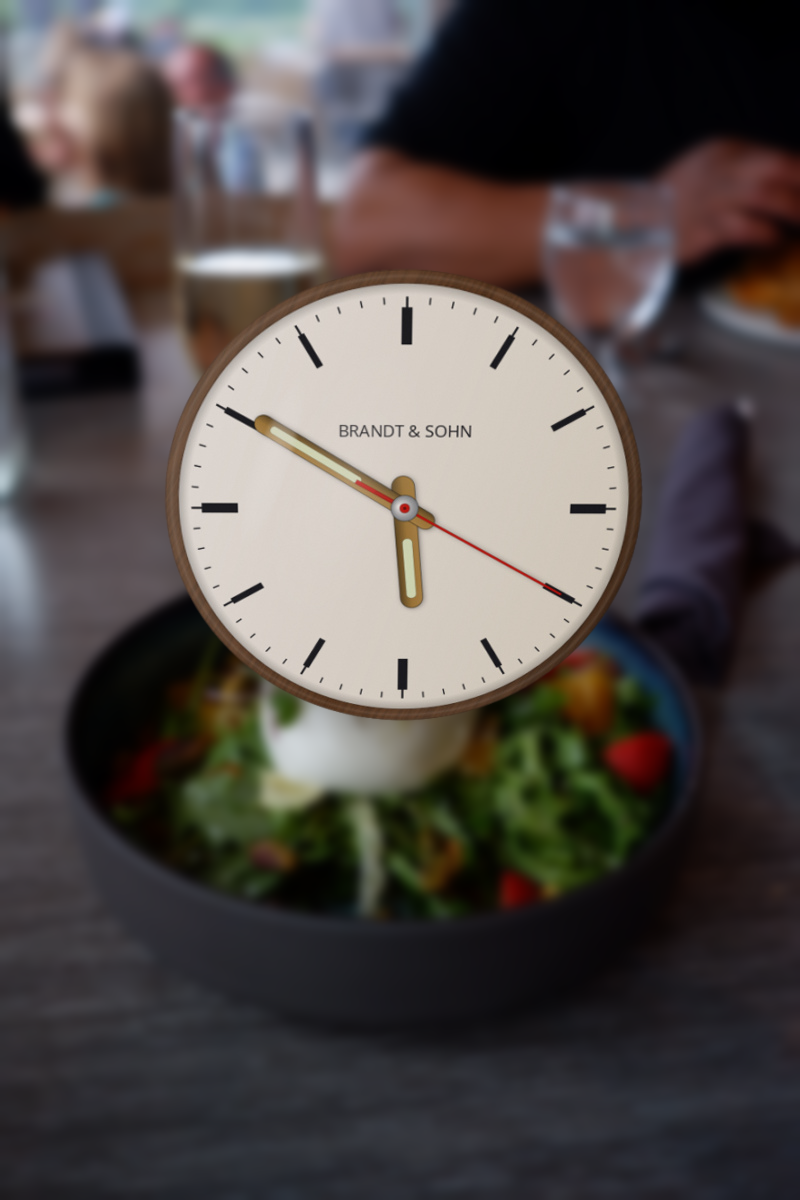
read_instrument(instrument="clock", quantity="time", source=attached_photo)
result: 5:50:20
